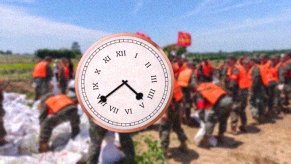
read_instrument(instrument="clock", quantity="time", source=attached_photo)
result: 4:40
